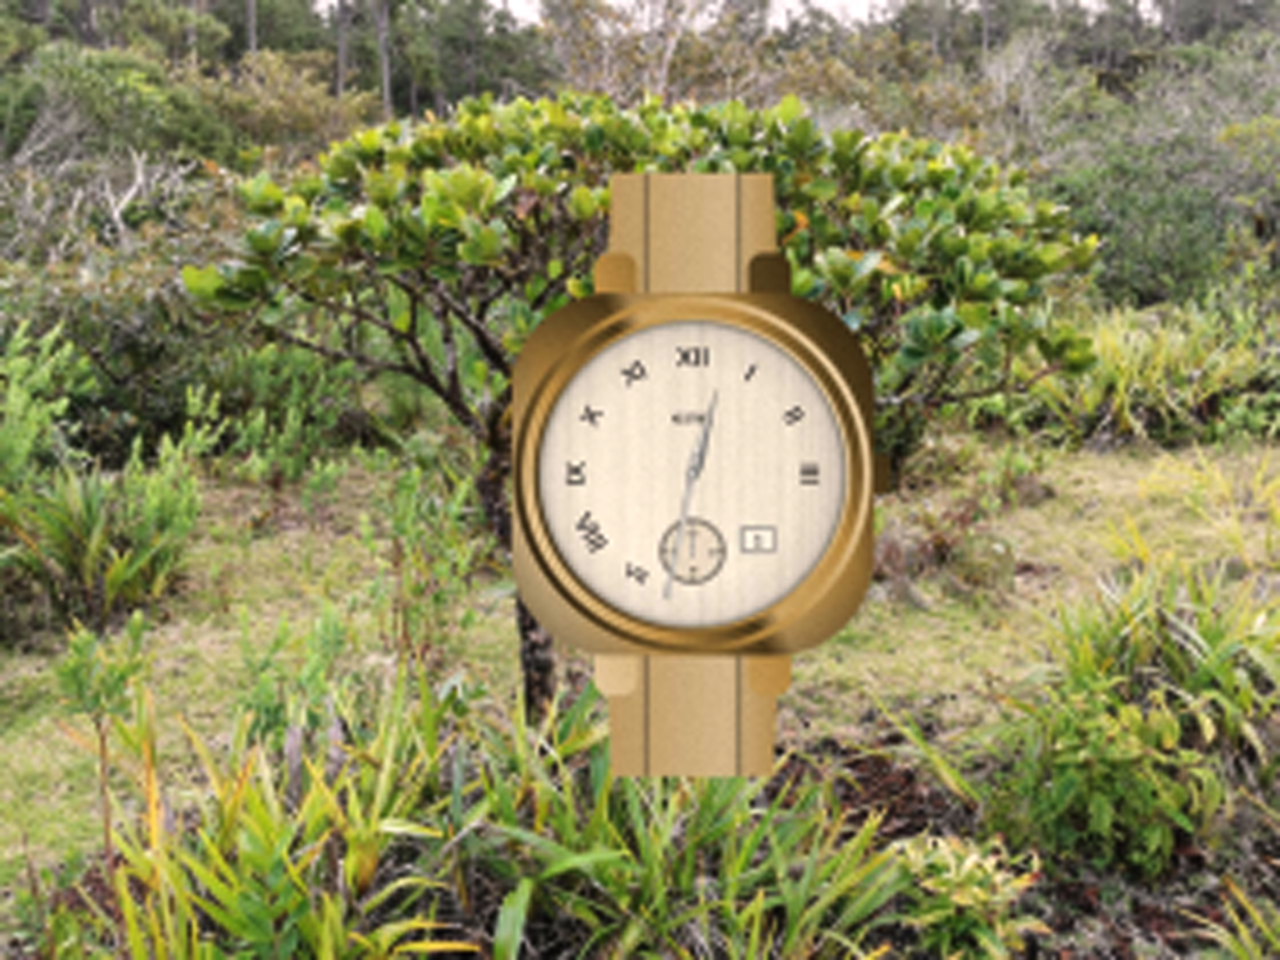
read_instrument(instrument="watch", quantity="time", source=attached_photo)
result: 12:32
